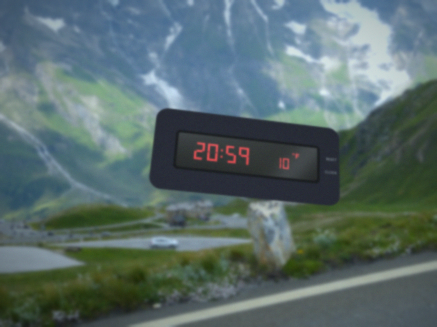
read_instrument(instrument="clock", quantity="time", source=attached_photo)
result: 20:59
